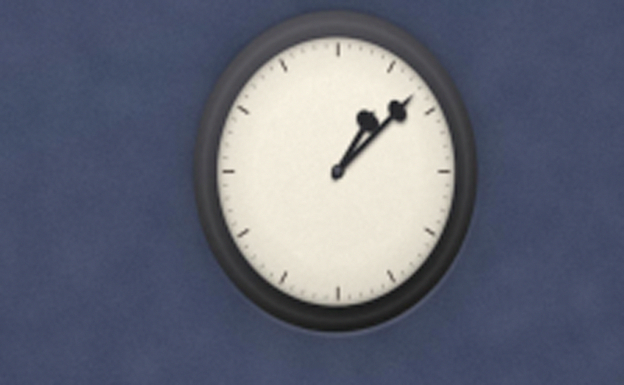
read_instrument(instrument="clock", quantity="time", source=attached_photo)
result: 1:08
